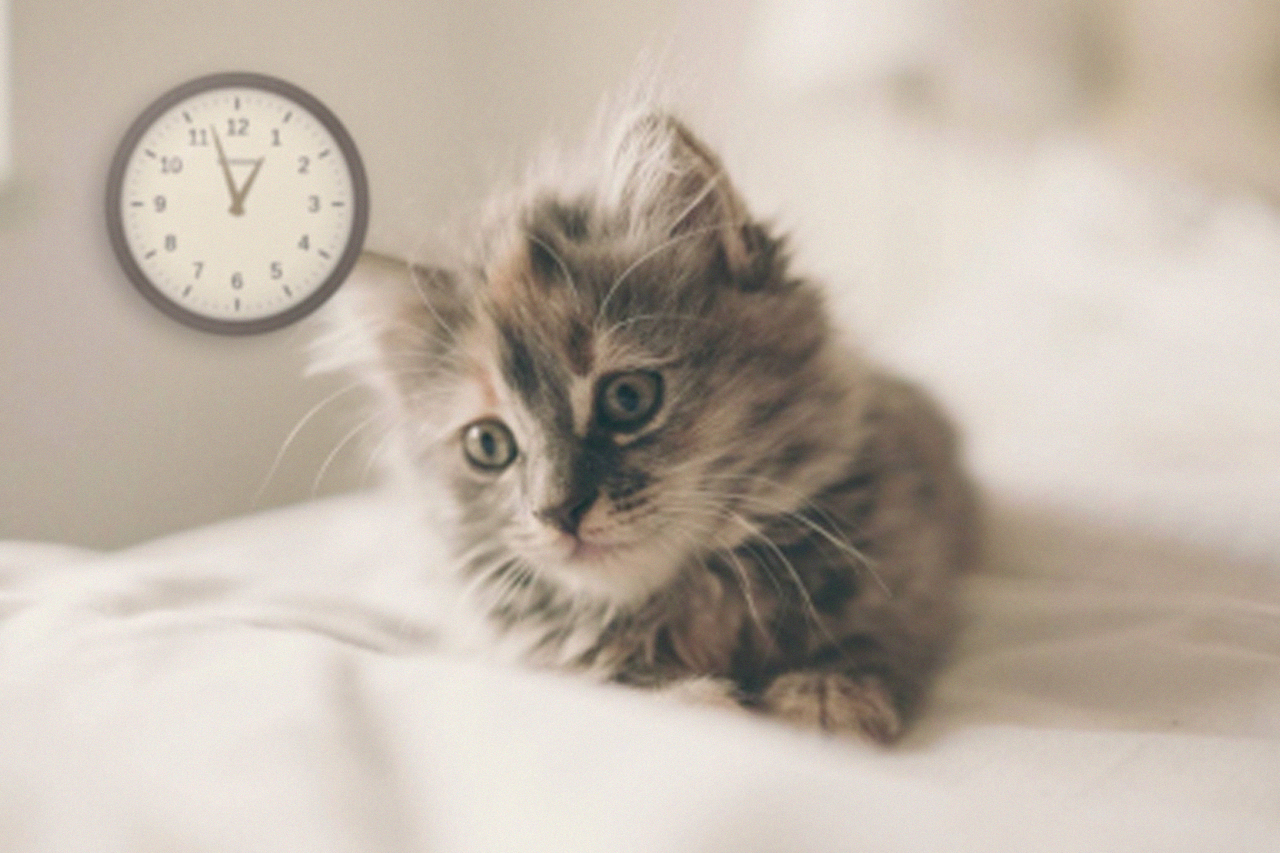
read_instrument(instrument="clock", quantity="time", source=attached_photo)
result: 12:57
